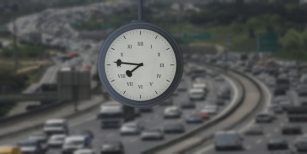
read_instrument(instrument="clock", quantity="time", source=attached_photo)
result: 7:46
